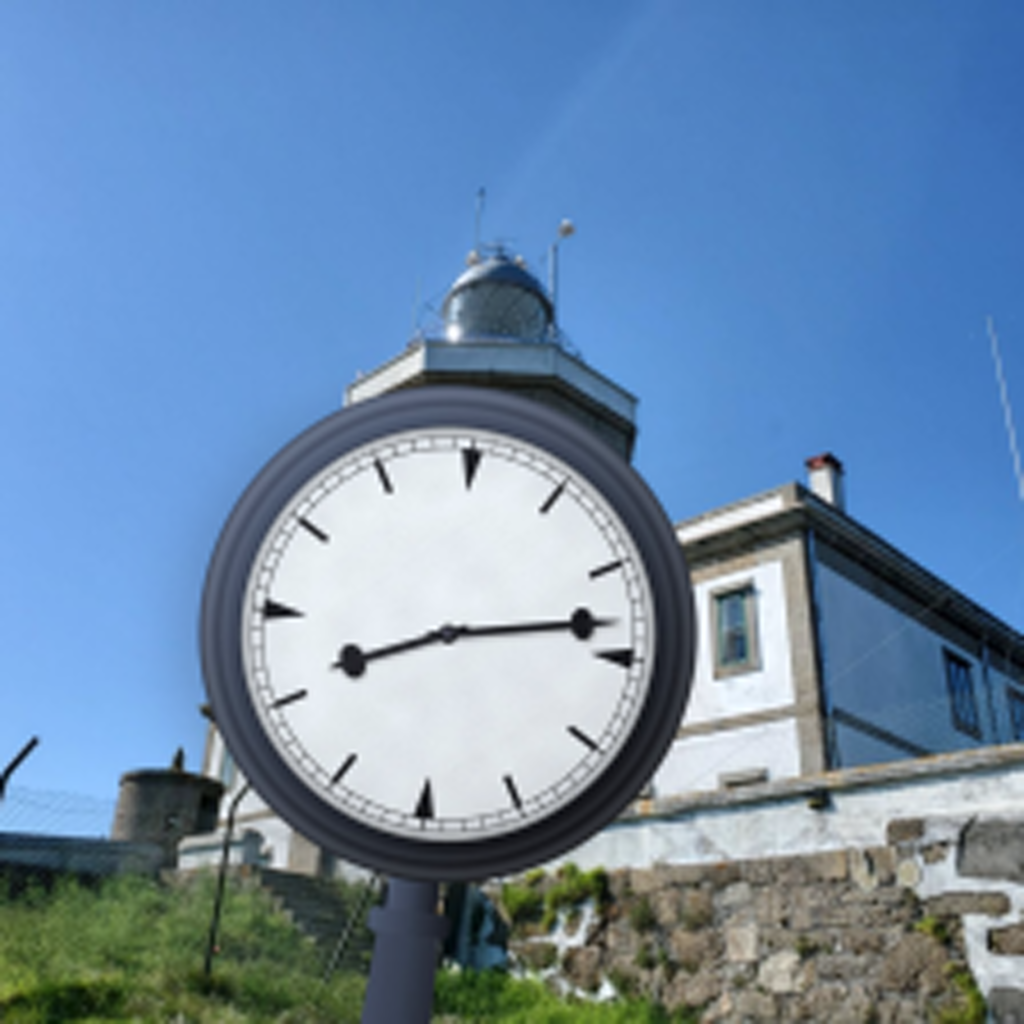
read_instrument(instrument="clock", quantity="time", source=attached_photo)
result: 8:13
